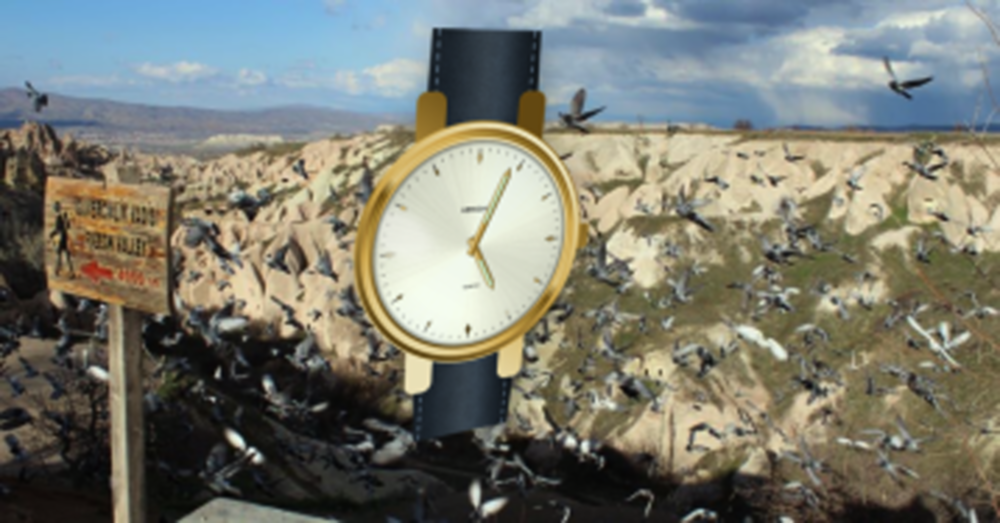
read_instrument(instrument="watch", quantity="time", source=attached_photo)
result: 5:04
